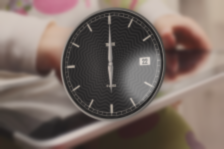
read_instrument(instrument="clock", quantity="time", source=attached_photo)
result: 6:00
